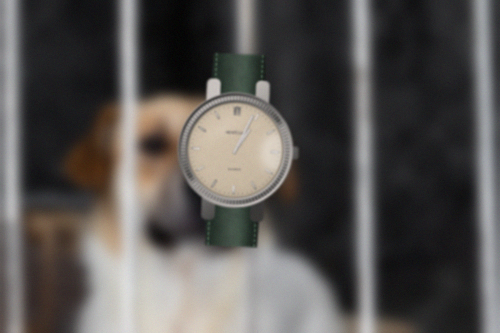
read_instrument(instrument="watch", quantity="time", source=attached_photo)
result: 1:04
